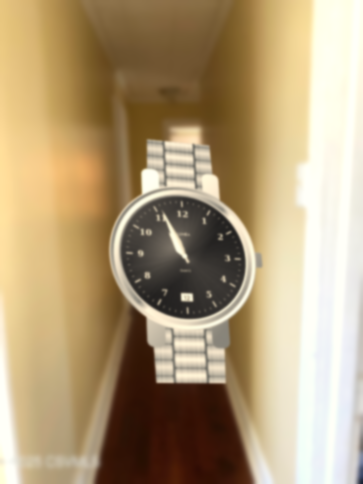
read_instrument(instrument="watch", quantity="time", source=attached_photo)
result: 10:56
